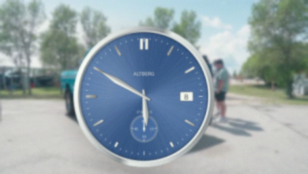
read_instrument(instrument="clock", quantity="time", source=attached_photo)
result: 5:50
